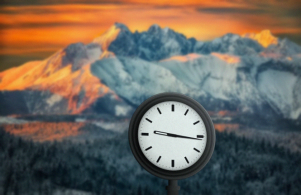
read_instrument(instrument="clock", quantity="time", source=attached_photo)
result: 9:16
